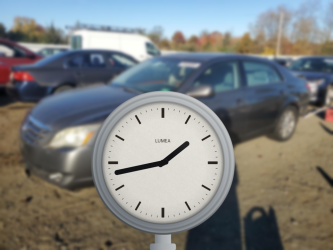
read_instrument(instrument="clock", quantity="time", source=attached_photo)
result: 1:43
